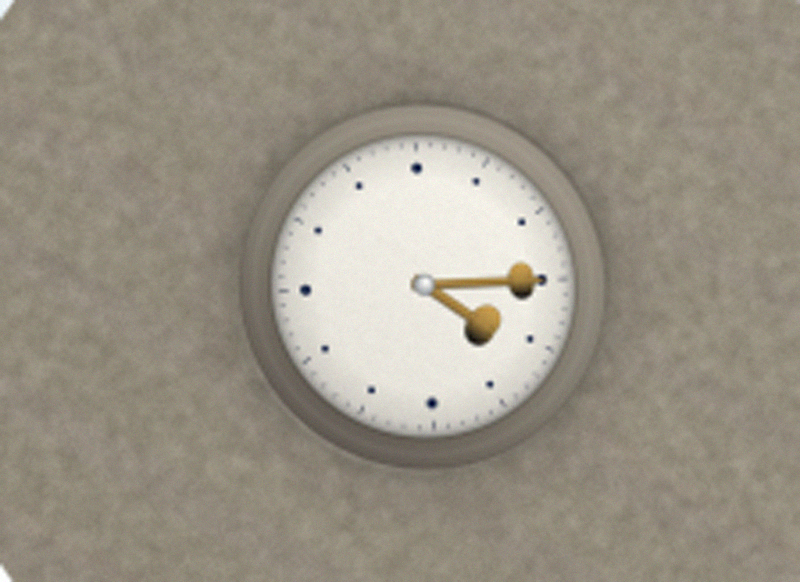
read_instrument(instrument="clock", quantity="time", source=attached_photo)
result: 4:15
